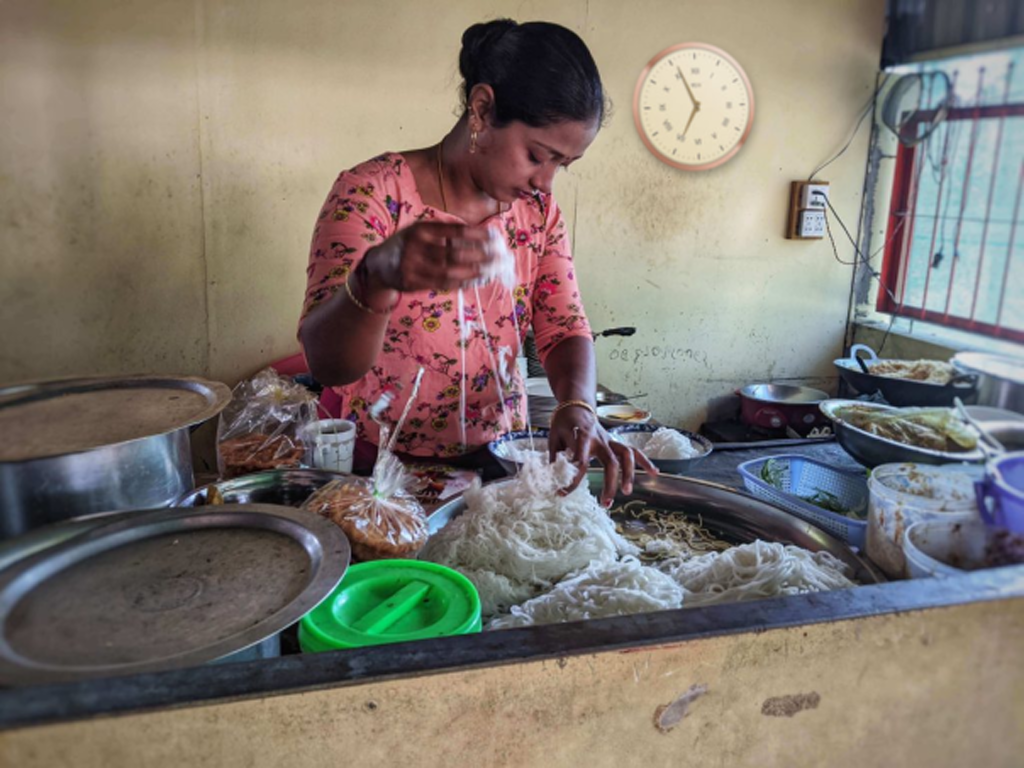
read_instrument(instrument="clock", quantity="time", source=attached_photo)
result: 6:56
